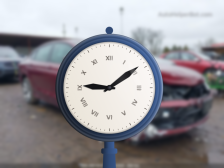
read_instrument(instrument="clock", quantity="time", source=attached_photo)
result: 9:09
